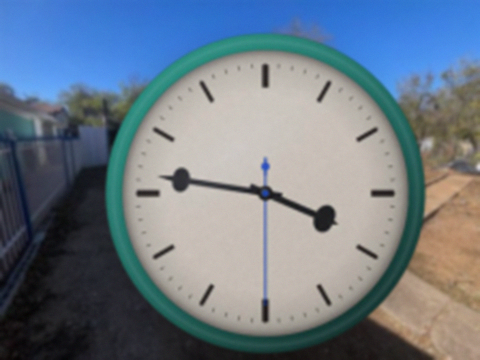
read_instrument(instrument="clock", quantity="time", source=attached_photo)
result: 3:46:30
